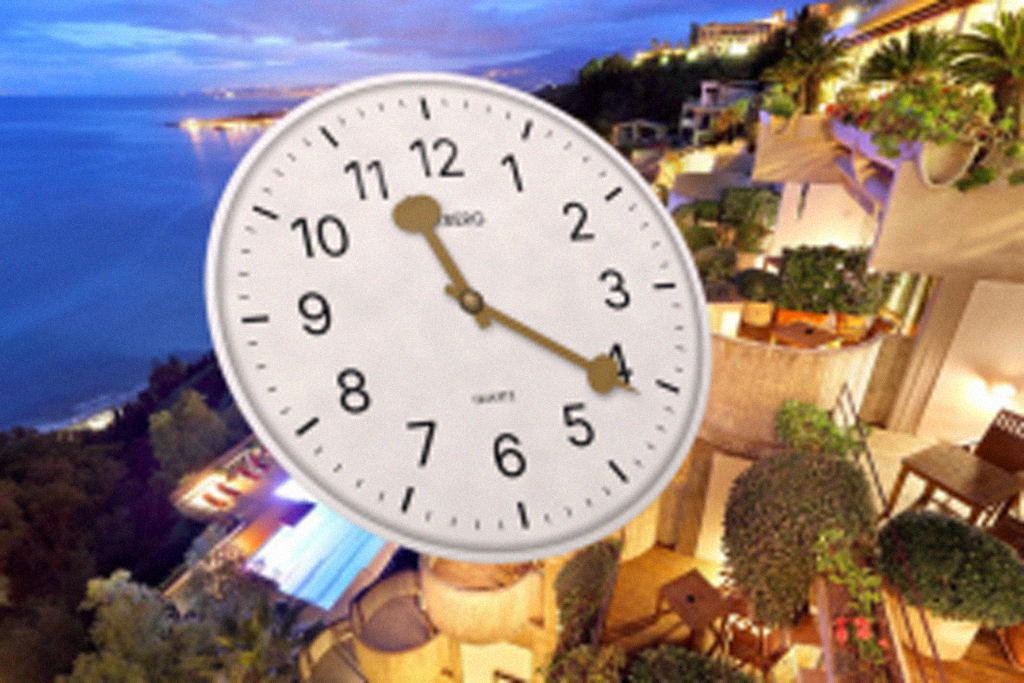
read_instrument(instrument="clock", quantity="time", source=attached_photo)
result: 11:21
